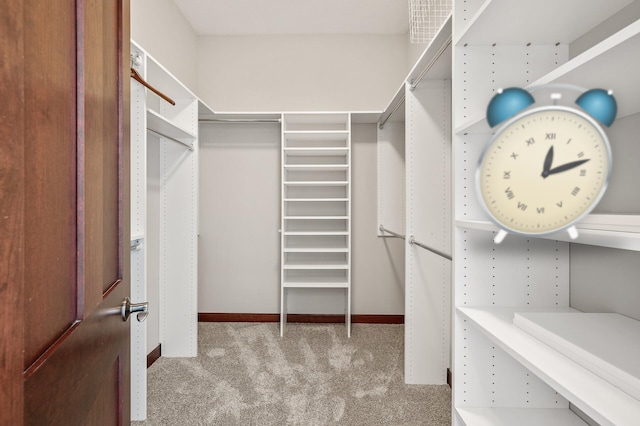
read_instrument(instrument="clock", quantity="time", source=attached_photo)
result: 12:12
